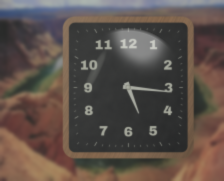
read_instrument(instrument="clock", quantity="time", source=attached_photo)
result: 5:16
